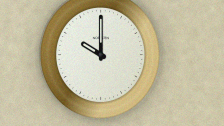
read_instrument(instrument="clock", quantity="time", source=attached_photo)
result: 10:00
